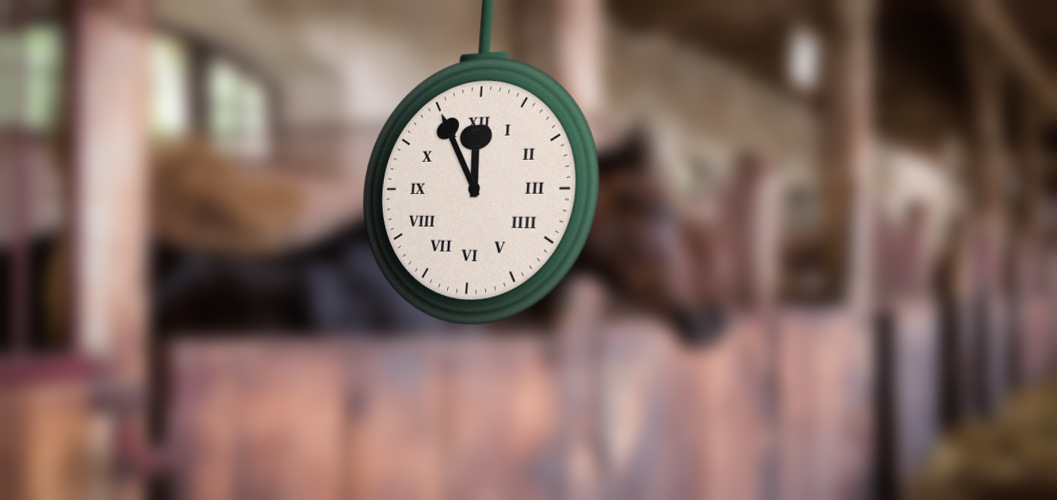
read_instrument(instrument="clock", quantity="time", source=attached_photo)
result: 11:55
